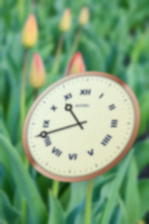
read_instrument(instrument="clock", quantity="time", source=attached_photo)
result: 10:42
